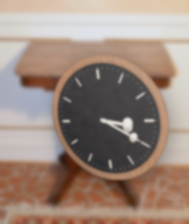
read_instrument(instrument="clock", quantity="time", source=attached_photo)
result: 3:20
